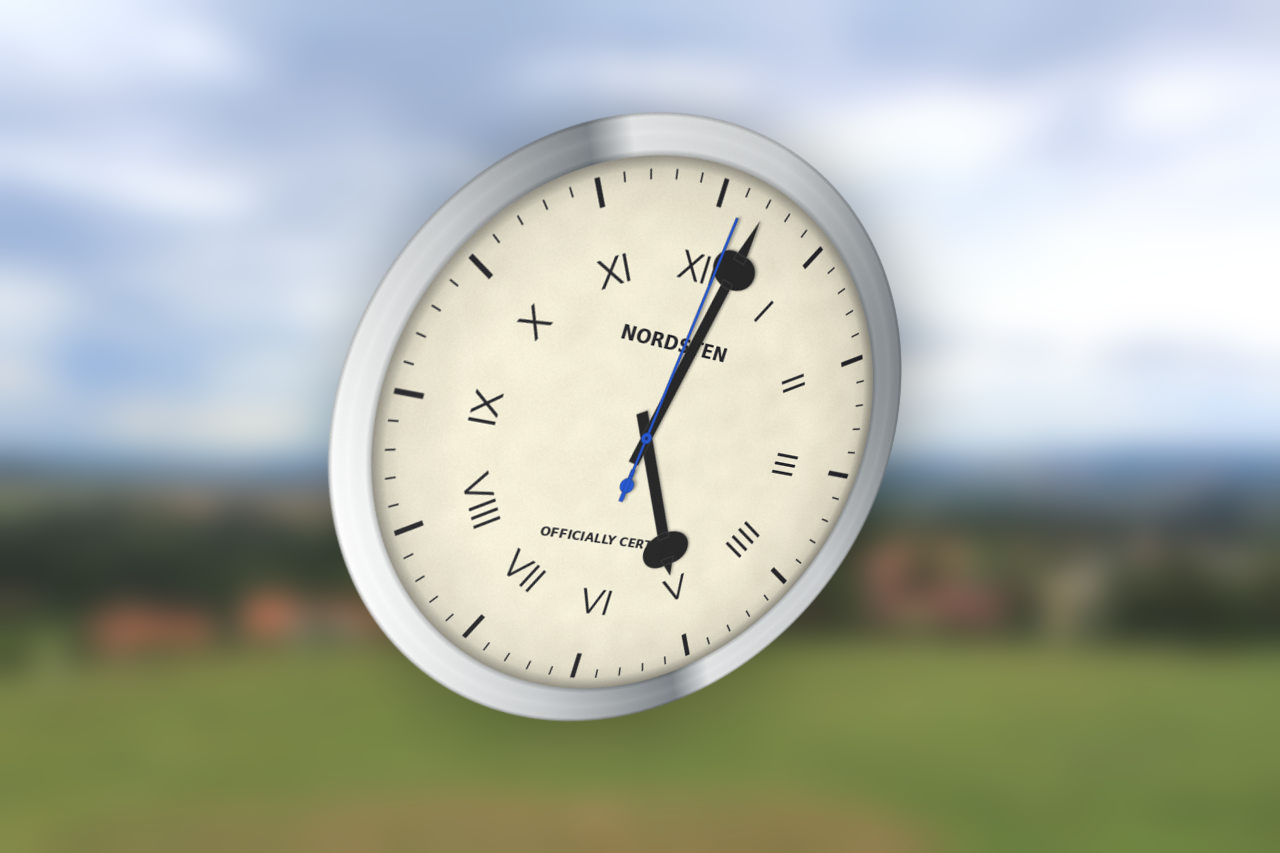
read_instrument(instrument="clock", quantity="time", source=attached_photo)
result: 5:02:01
